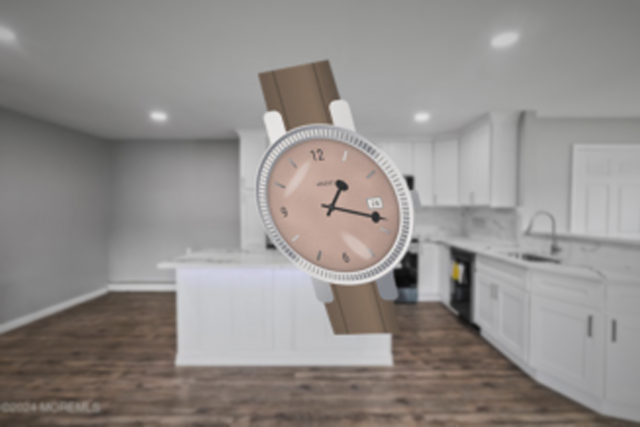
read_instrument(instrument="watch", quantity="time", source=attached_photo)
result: 1:18
